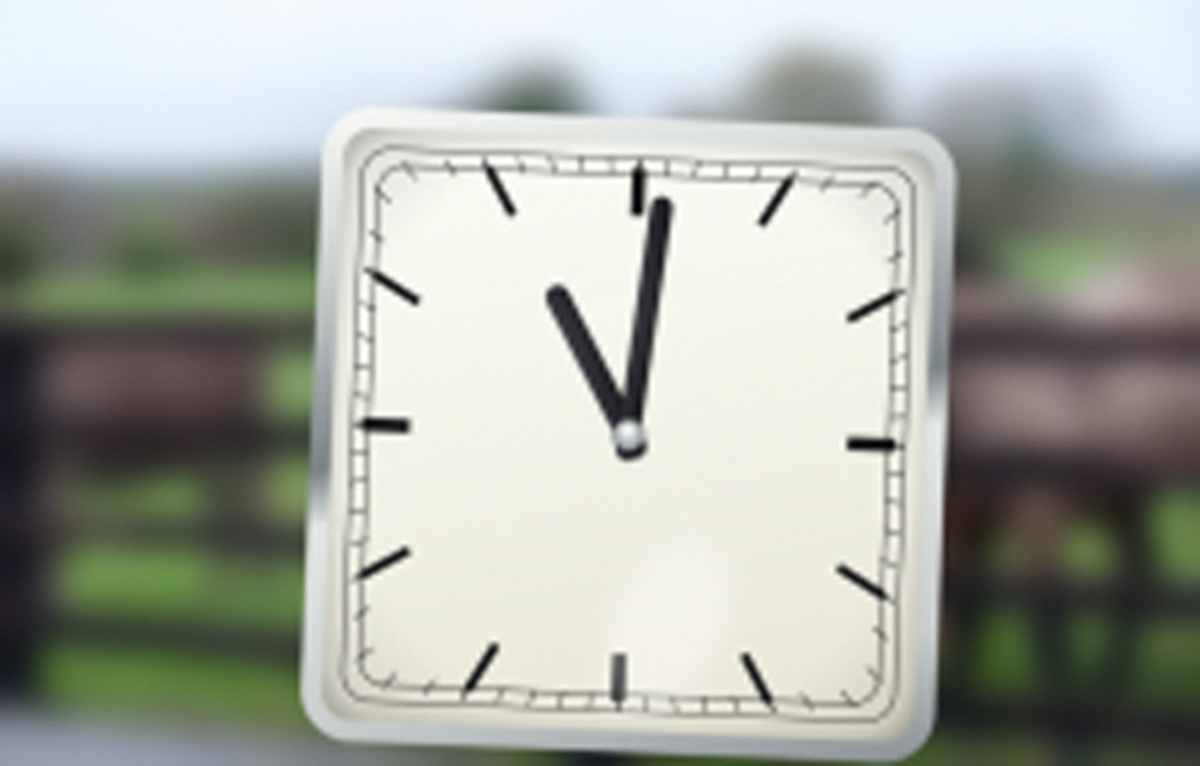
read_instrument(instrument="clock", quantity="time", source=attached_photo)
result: 11:01
